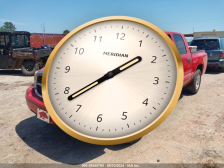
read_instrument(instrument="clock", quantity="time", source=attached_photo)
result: 1:38
